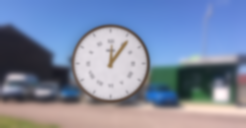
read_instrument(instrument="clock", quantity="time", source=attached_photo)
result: 12:06
